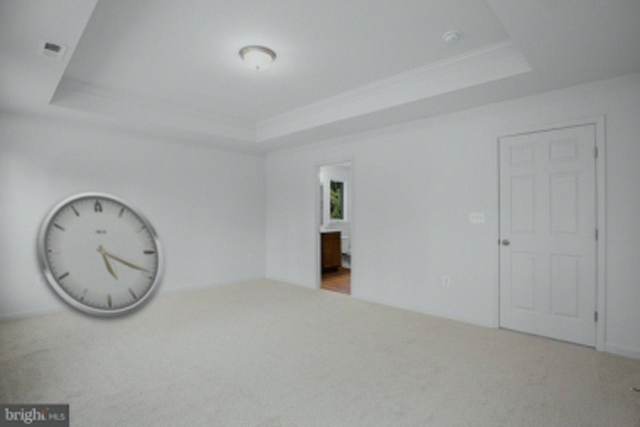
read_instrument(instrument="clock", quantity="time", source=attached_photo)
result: 5:19
